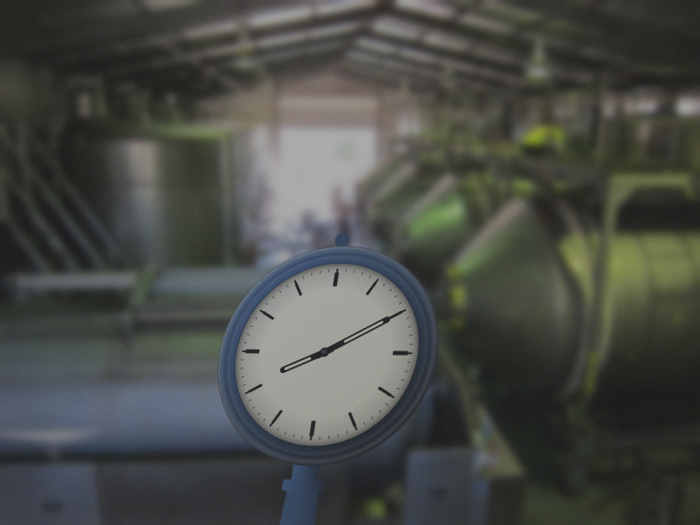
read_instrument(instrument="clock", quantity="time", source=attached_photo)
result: 8:10
